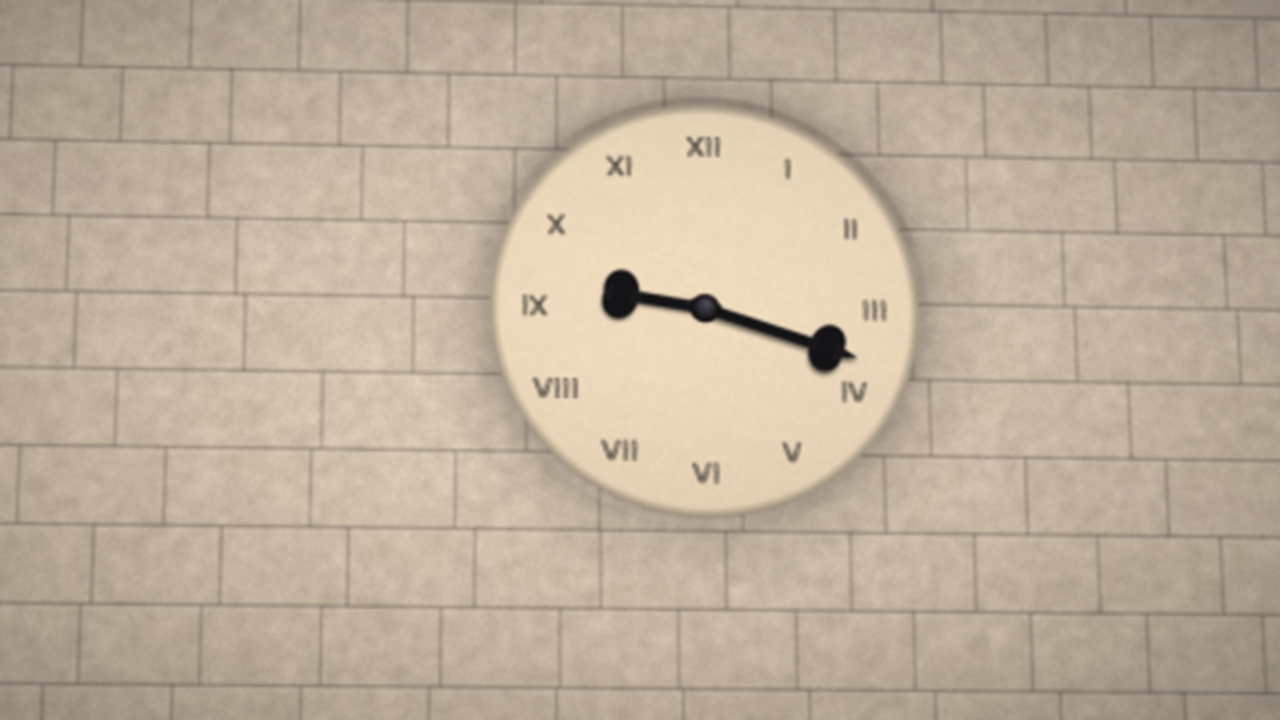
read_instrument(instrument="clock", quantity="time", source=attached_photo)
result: 9:18
